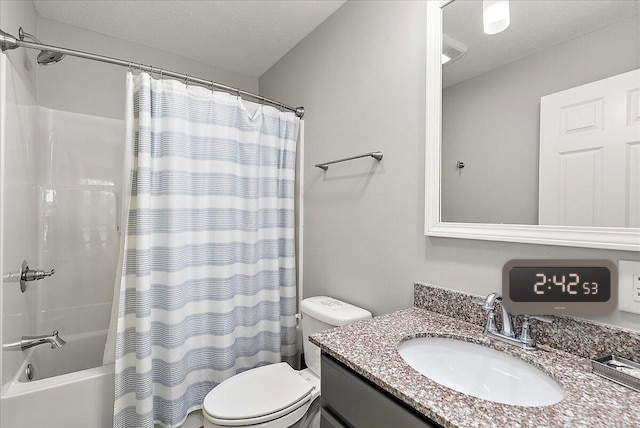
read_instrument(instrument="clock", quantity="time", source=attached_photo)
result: 2:42:53
